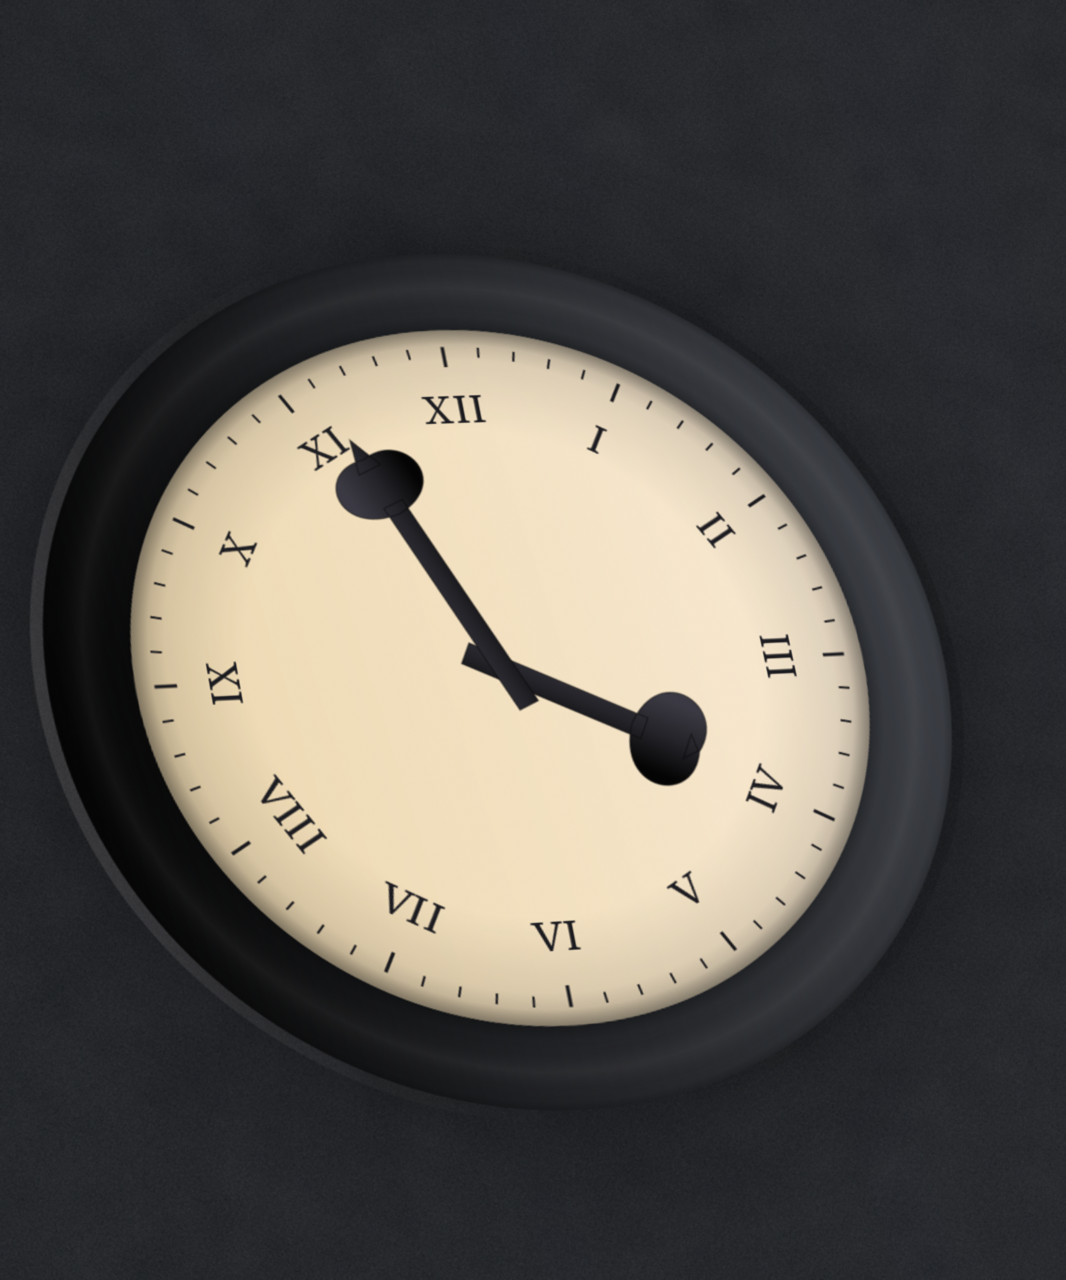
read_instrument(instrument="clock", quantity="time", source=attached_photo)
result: 3:56
